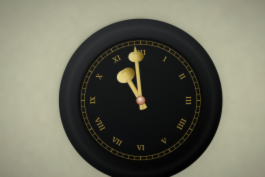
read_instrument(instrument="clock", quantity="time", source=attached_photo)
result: 10:59
